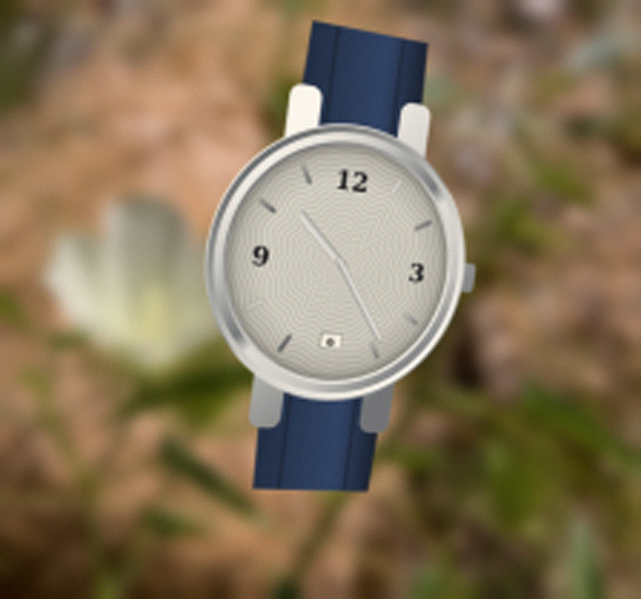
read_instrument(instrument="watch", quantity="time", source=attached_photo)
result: 10:24
